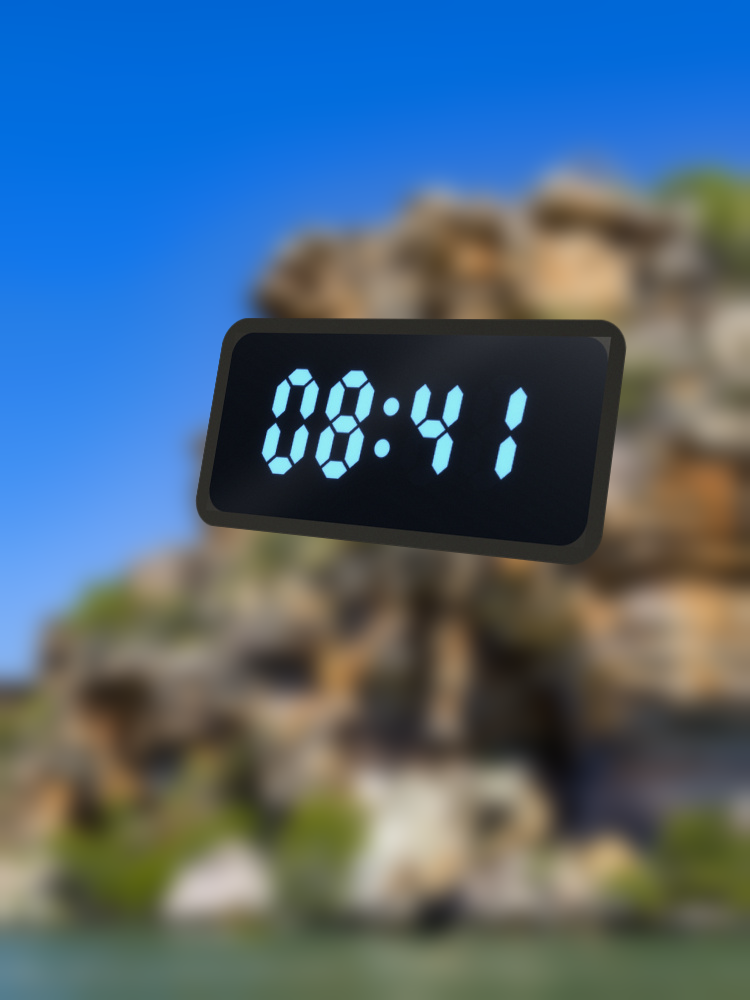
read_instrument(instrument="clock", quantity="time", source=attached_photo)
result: 8:41
